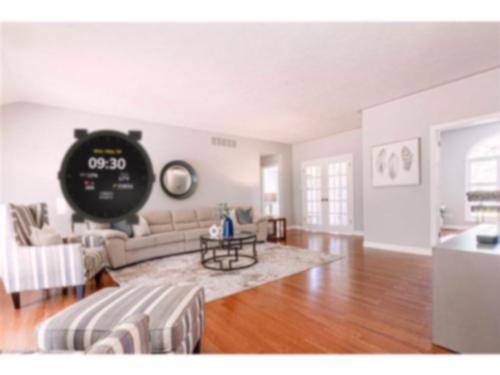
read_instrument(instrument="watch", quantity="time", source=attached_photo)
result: 9:30
